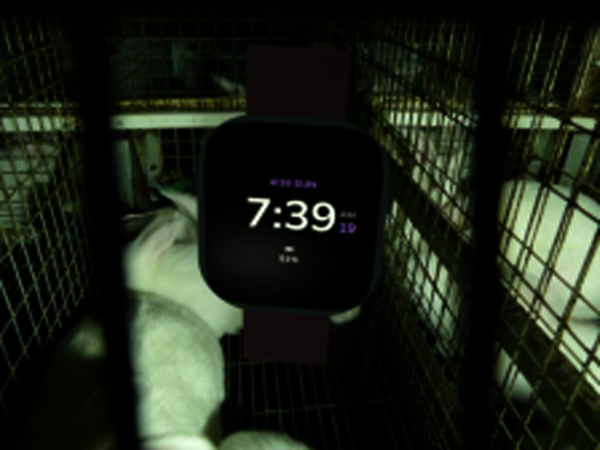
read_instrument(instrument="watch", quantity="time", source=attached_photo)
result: 7:39
